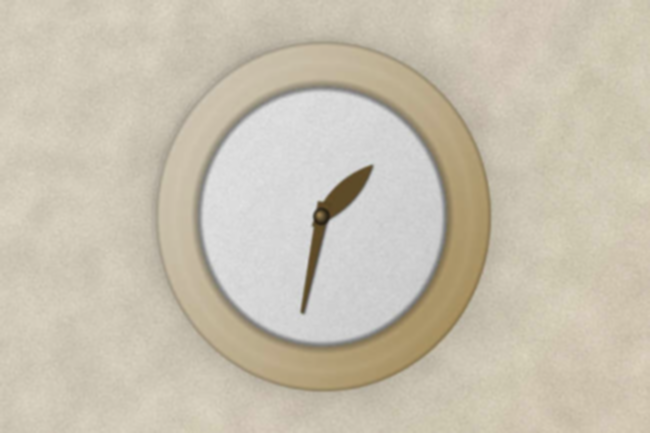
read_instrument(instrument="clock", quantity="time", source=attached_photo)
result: 1:32
